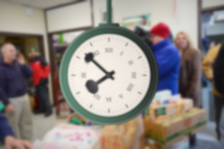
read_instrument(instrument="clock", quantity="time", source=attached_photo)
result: 7:52
